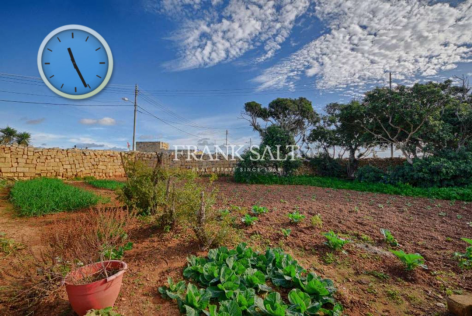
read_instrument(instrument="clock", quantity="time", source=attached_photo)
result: 11:26
